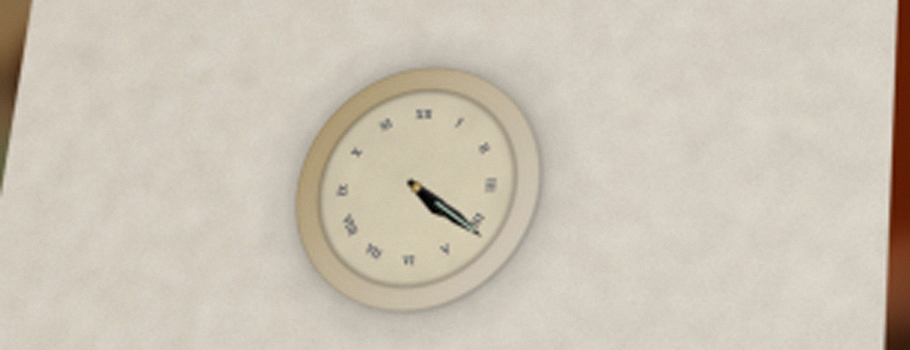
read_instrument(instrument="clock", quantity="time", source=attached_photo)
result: 4:21
